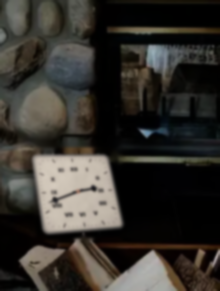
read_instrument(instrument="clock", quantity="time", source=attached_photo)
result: 2:42
